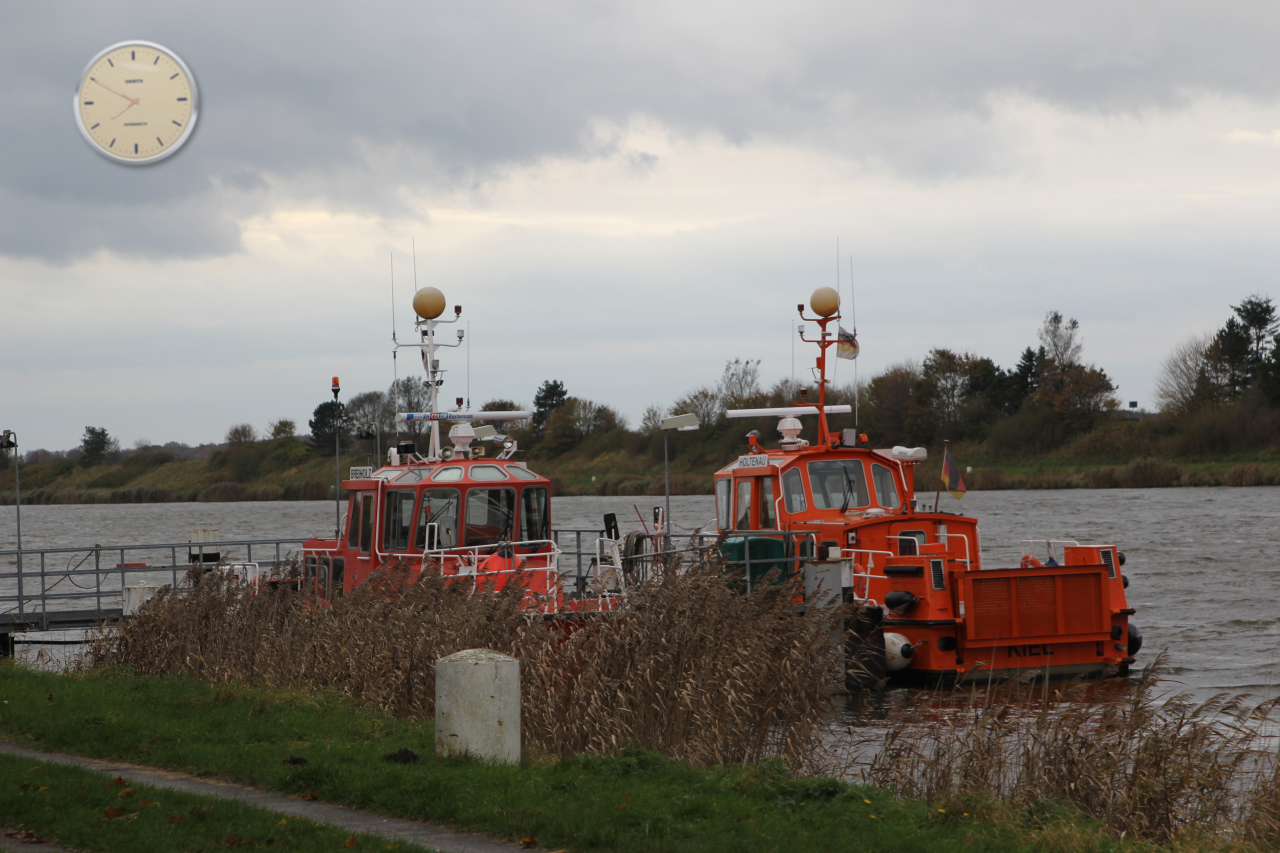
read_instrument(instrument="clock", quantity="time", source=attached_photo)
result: 7:50
